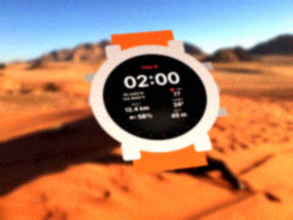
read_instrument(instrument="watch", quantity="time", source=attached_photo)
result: 2:00
